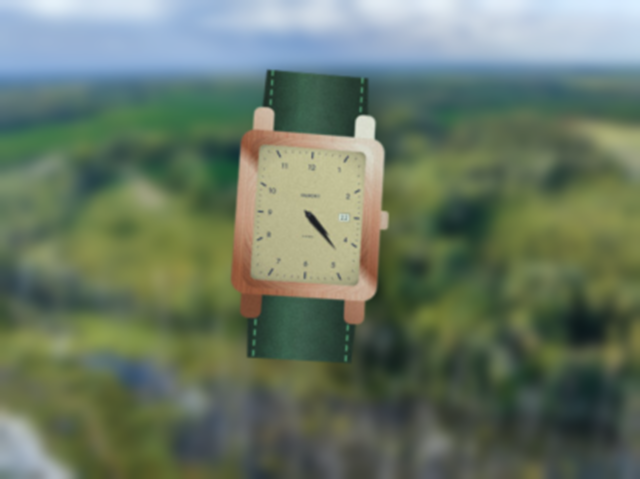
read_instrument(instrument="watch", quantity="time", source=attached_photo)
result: 4:23
